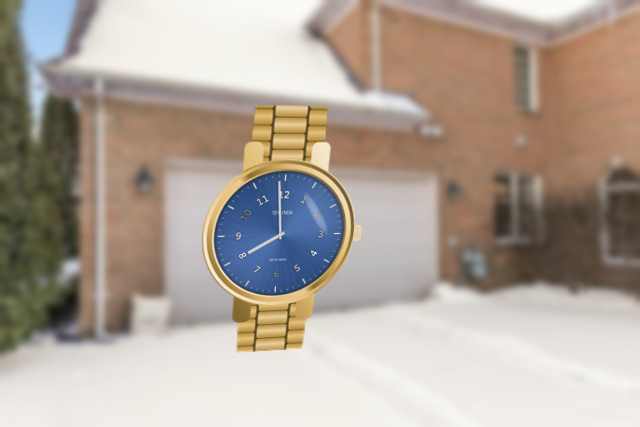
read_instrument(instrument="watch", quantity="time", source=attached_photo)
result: 7:59
